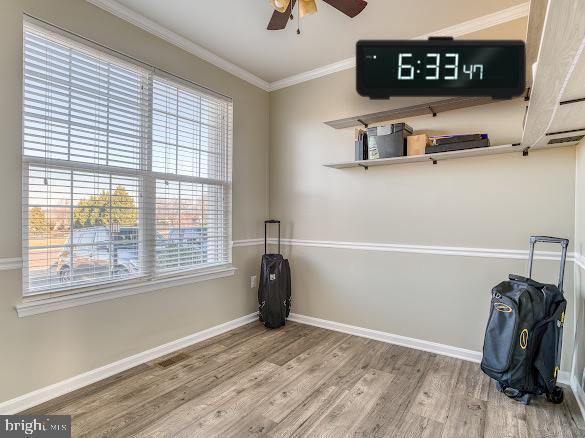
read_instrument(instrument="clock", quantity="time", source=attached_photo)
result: 6:33:47
